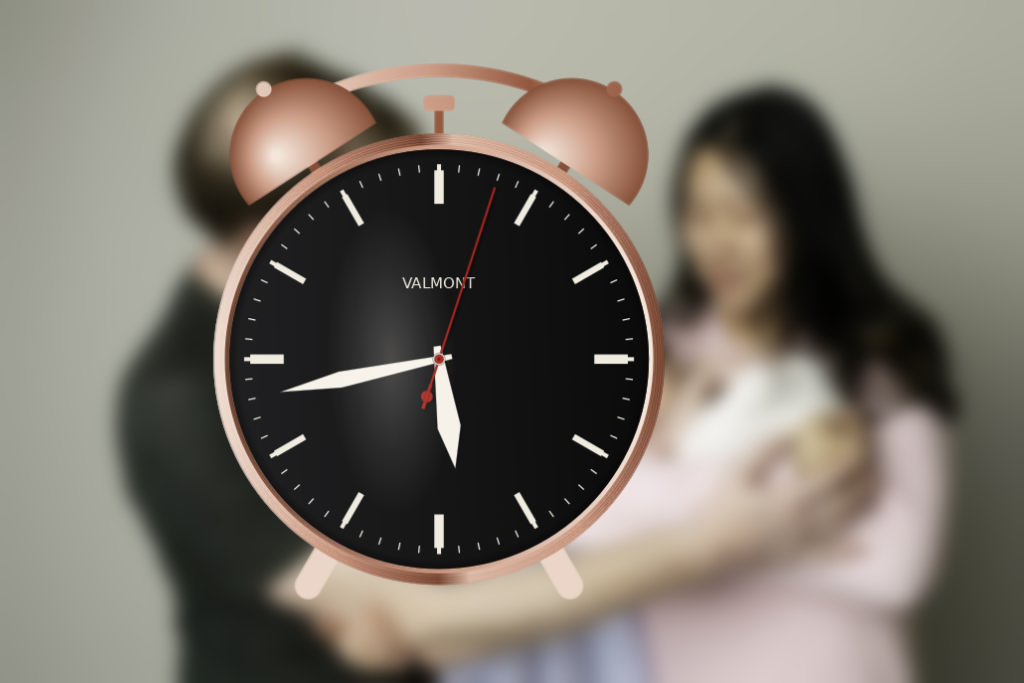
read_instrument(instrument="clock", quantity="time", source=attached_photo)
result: 5:43:03
